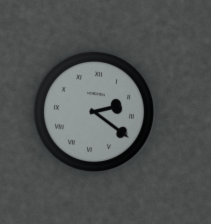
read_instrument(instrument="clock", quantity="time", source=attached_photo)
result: 2:20
